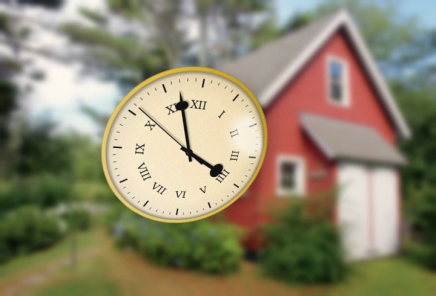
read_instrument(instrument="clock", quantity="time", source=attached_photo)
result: 3:56:51
